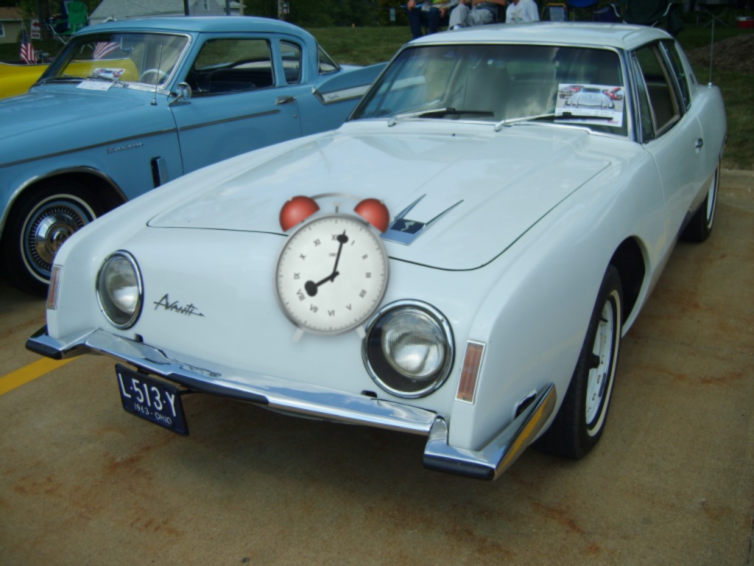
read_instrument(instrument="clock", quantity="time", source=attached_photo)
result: 8:02
